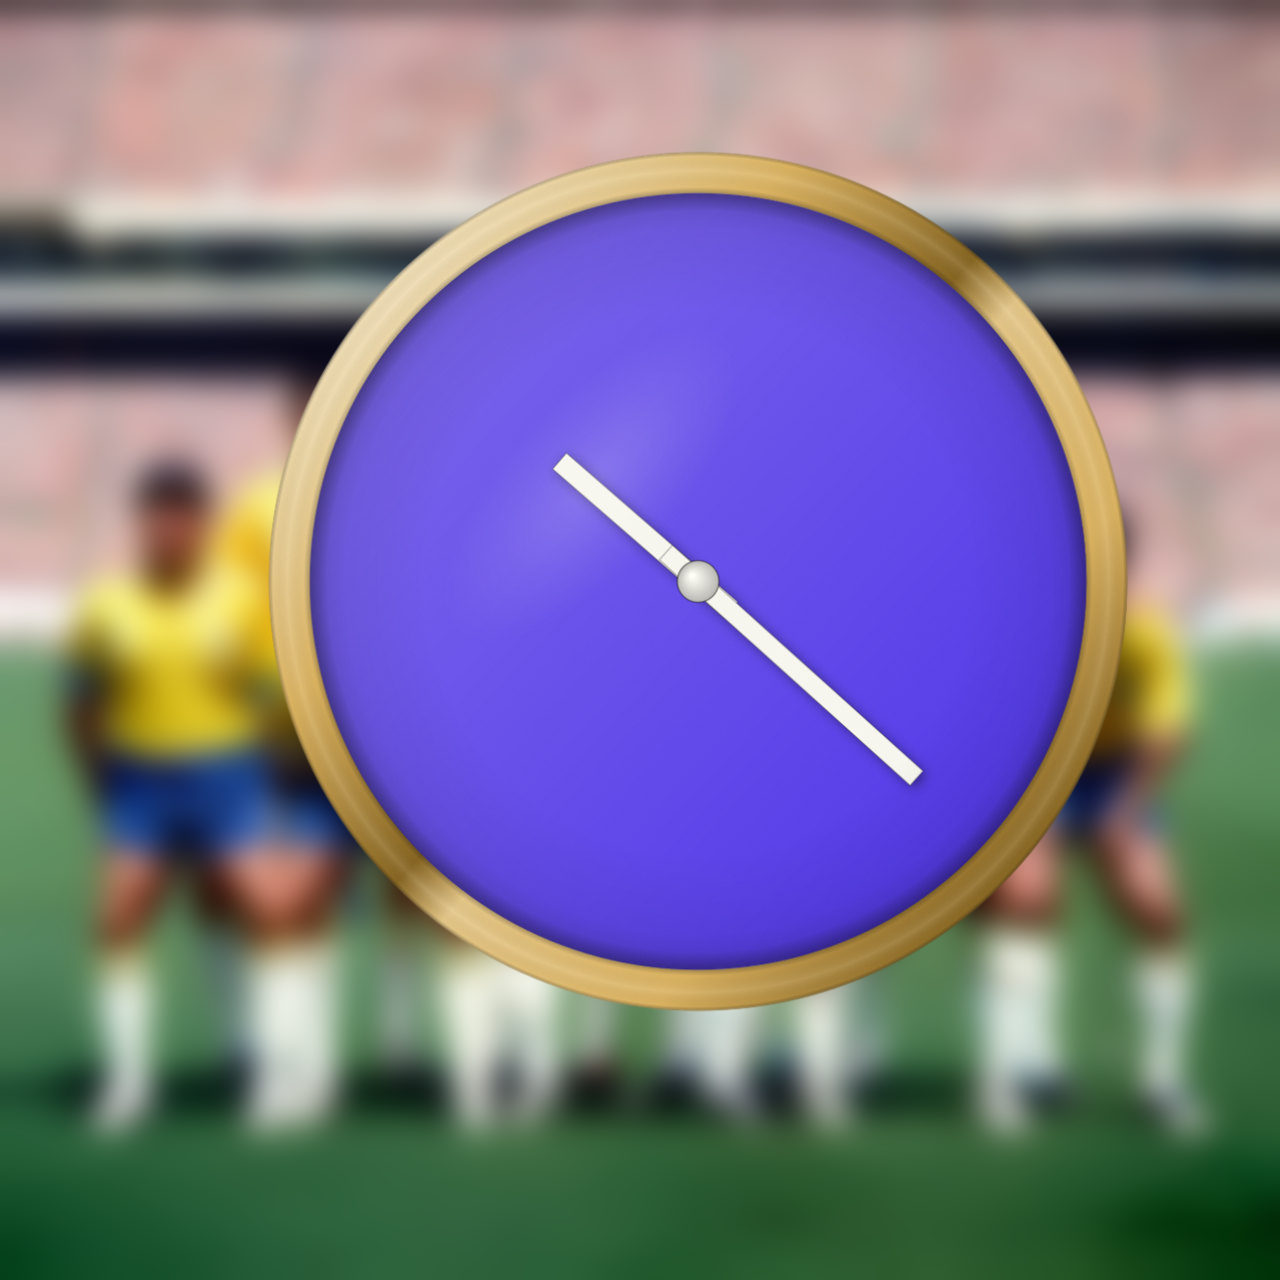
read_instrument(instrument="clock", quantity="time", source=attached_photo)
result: 10:22
